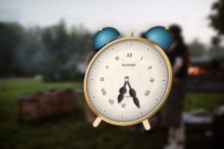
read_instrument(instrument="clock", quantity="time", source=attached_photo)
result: 6:25
